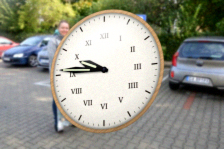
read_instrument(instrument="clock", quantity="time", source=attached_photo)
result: 9:46
